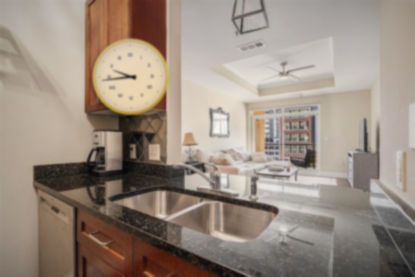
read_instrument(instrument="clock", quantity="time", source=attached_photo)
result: 9:44
